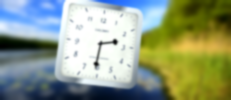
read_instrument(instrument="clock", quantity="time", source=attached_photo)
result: 2:31
